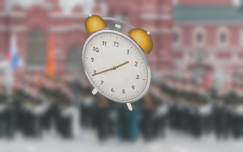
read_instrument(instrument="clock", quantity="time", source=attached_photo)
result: 1:39
